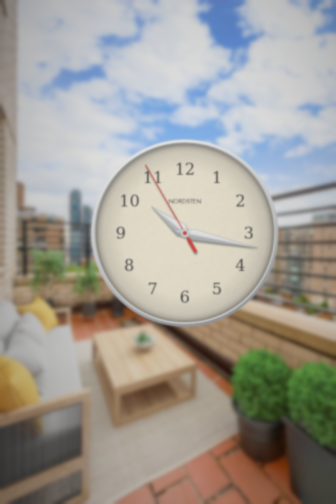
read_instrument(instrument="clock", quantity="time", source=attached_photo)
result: 10:16:55
